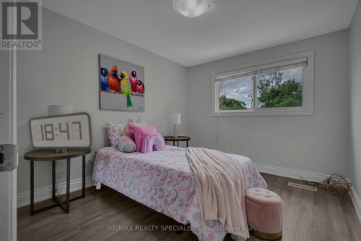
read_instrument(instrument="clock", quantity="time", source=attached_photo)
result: 18:47
